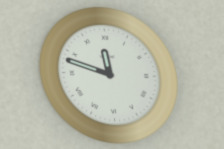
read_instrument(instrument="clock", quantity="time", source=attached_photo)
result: 11:48
